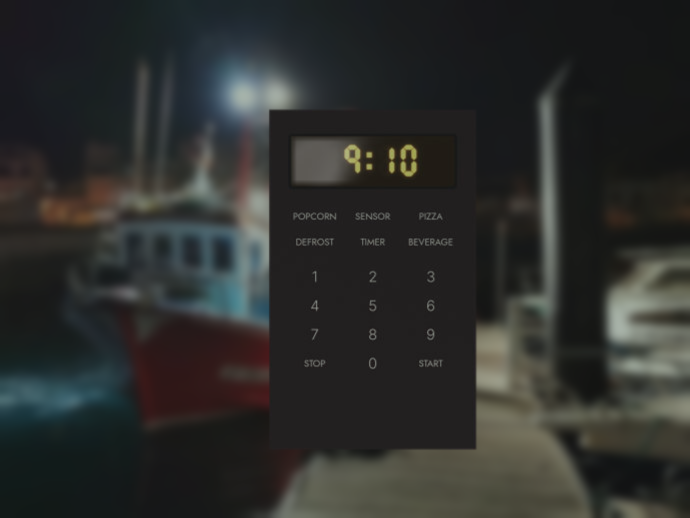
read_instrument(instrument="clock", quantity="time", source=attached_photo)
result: 9:10
